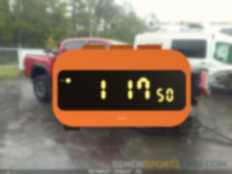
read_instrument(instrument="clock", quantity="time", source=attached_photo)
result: 1:17:50
